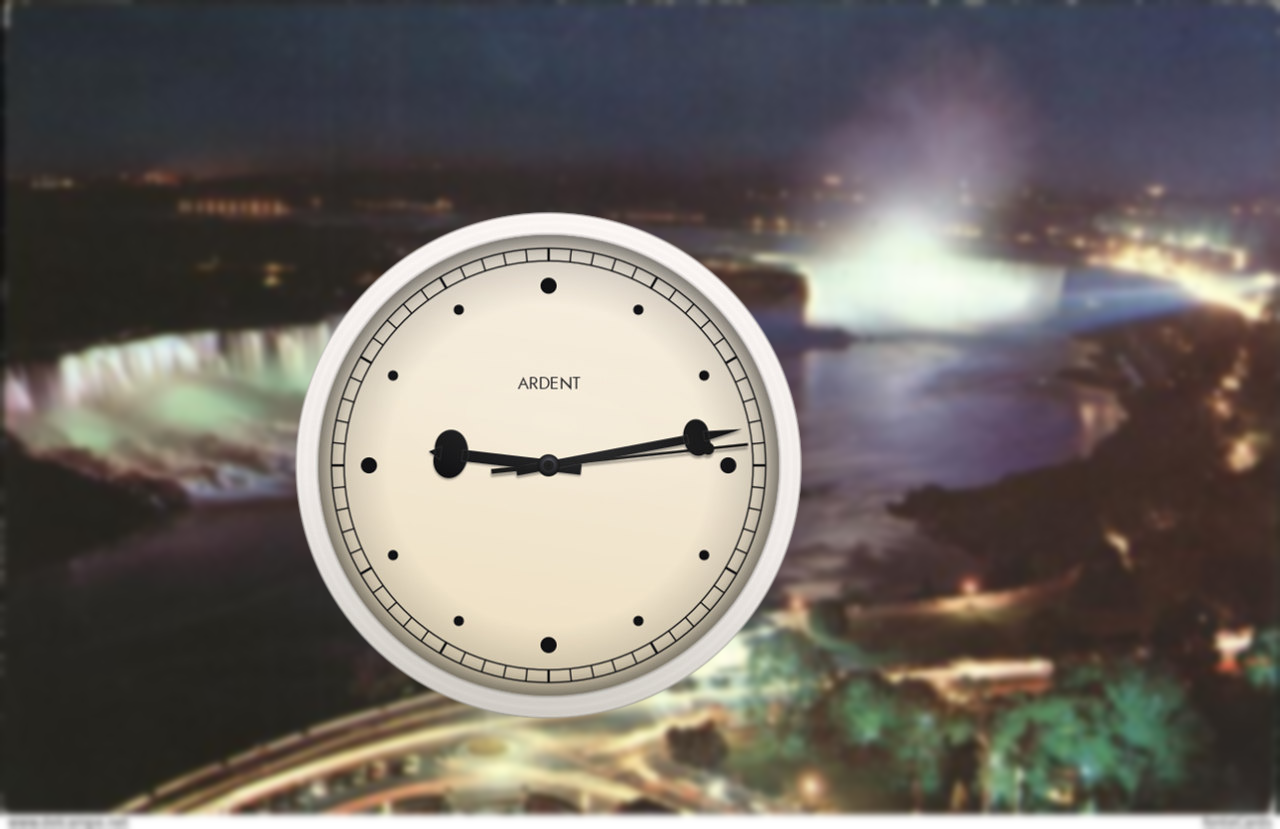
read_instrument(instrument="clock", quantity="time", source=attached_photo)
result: 9:13:14
